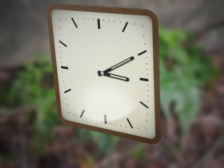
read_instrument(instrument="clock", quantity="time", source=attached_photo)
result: 3:10
